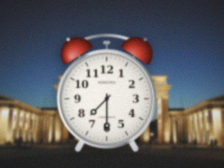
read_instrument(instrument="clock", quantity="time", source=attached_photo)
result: 7:30
